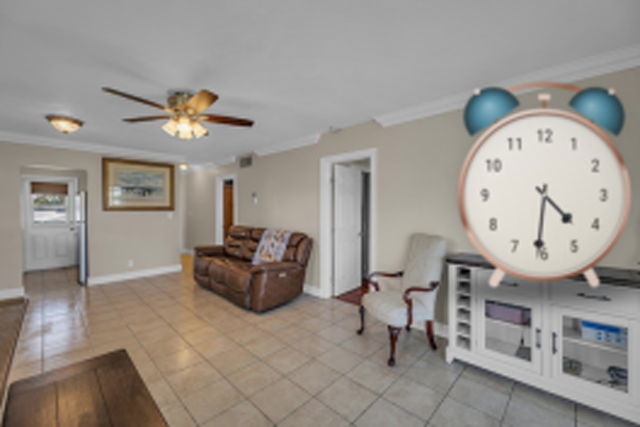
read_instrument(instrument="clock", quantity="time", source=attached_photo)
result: 4:31
